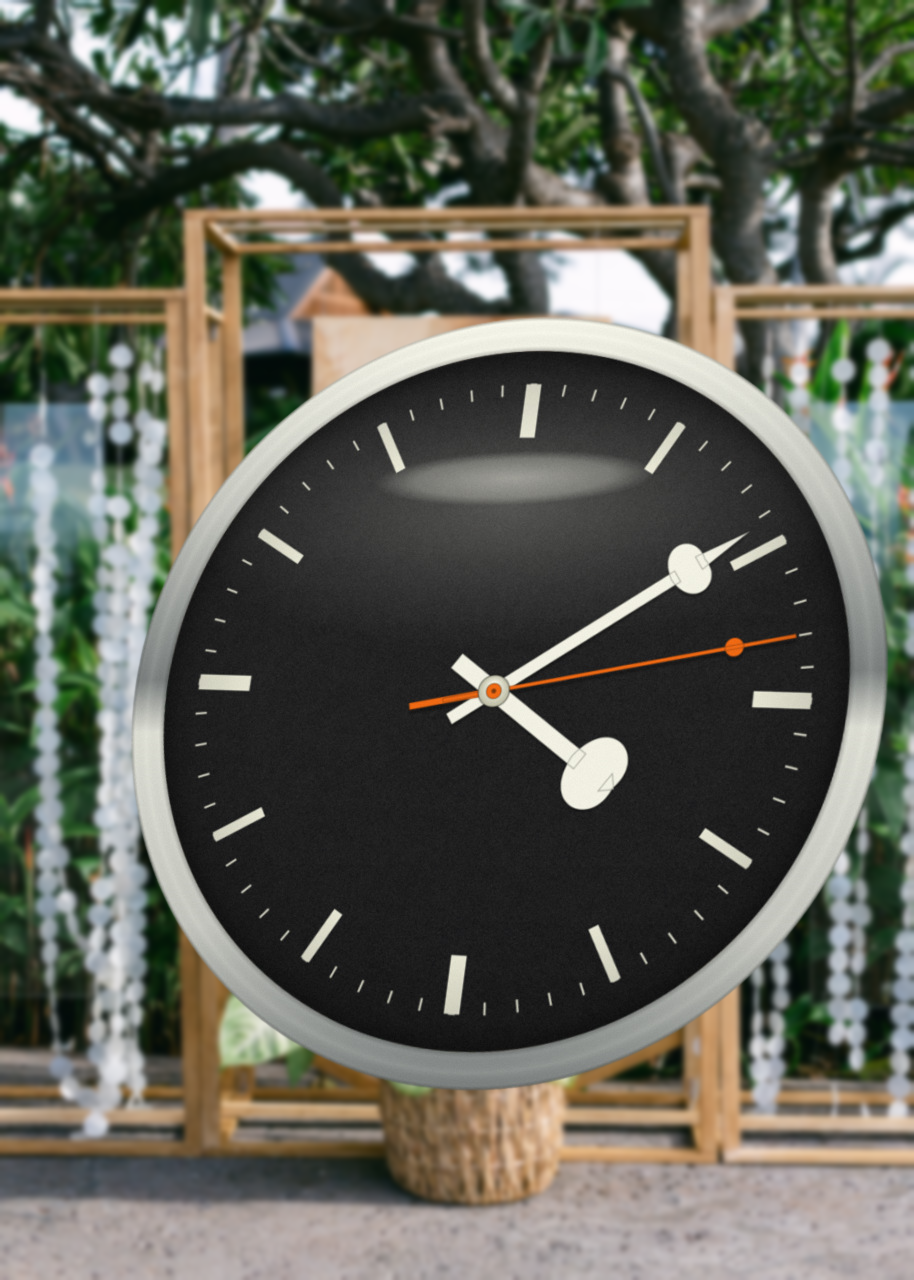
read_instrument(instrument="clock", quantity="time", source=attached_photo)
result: 4:09:13
